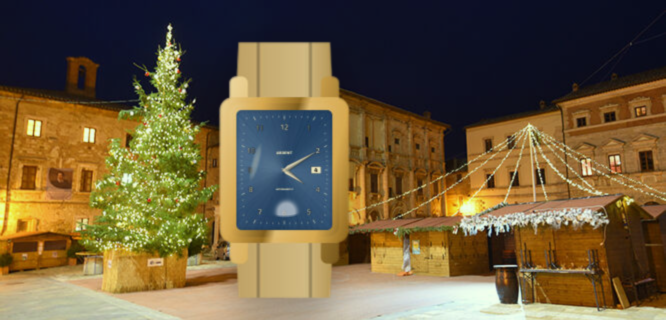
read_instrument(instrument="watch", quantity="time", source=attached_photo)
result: 4:10
